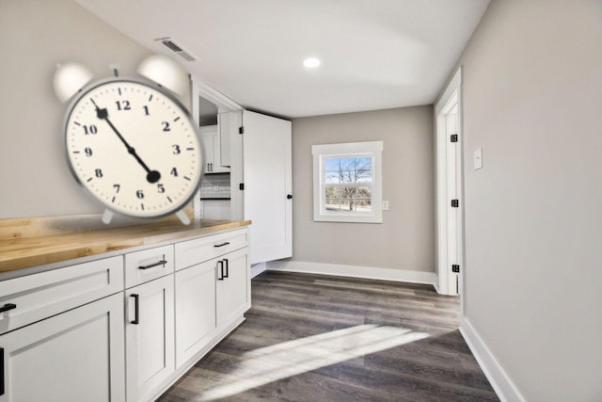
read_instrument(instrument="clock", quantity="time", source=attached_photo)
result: 4:54:55
